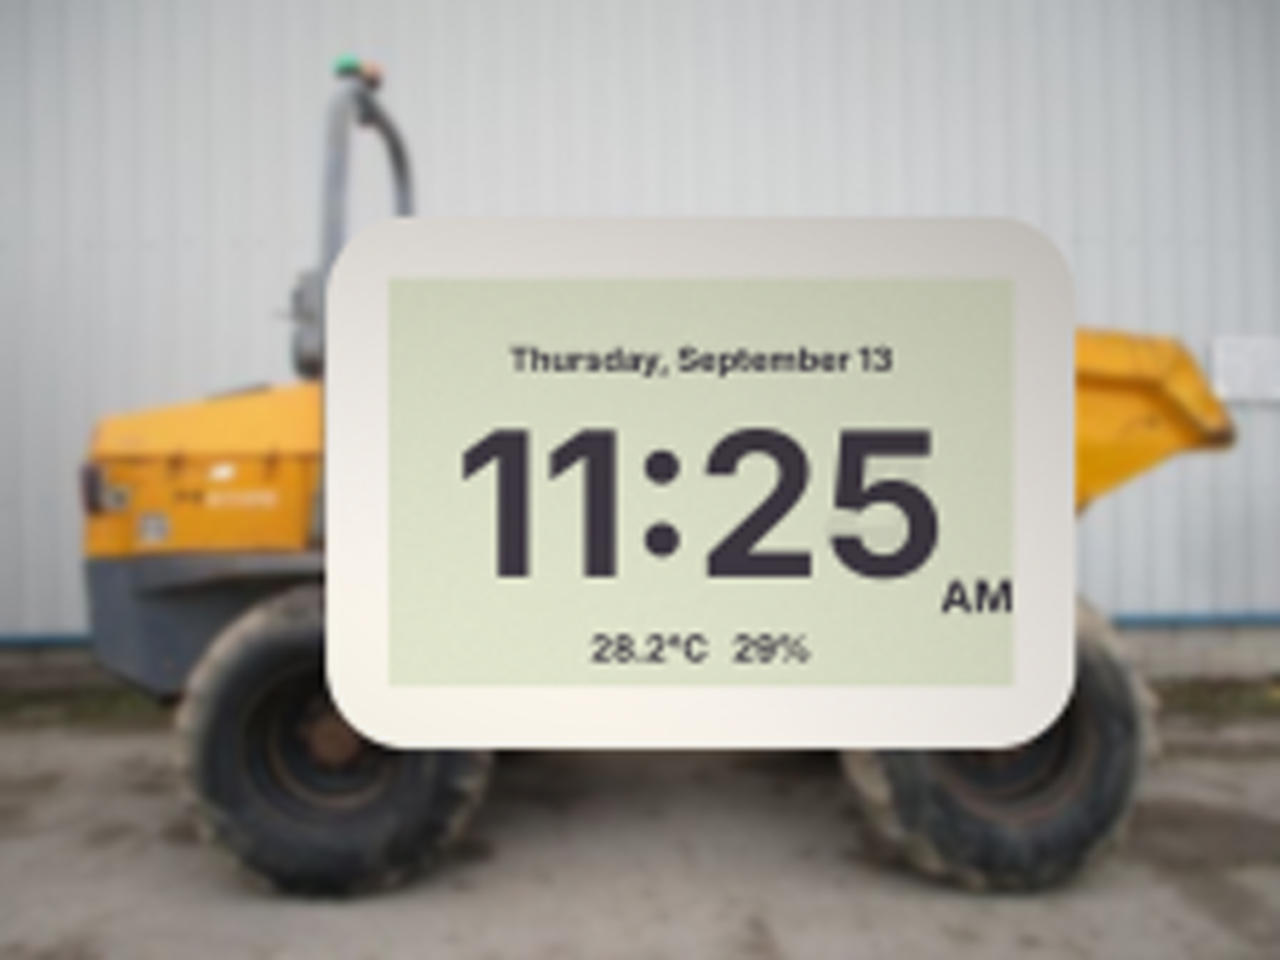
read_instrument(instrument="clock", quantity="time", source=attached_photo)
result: 11:25
